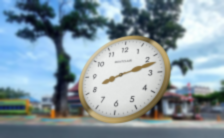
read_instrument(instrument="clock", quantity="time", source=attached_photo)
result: 8:12
